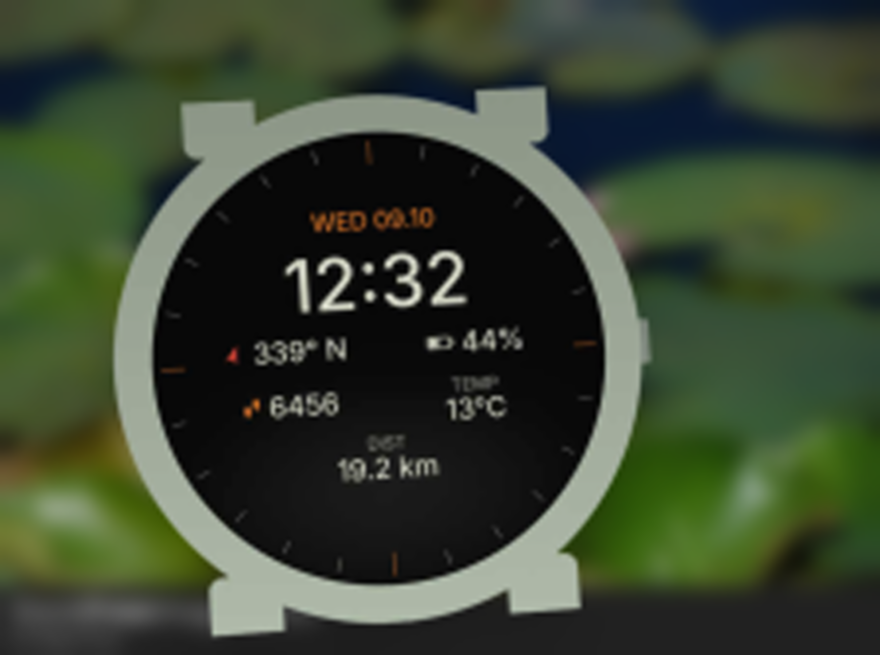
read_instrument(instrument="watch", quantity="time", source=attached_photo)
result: 12:32
